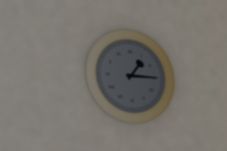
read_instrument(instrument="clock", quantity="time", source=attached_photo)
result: 1:15
